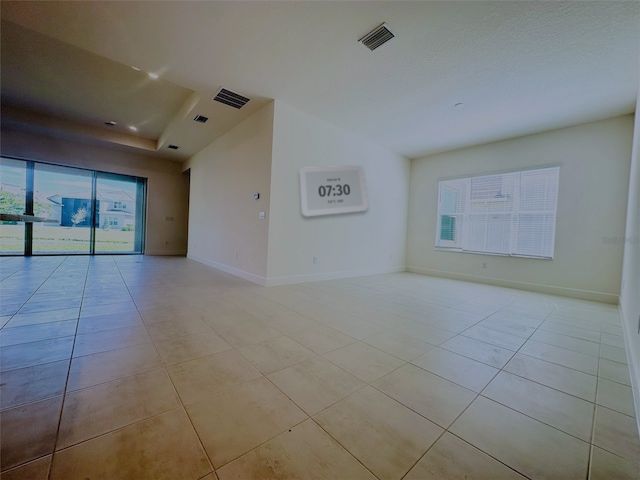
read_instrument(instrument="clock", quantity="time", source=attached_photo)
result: 7:30
